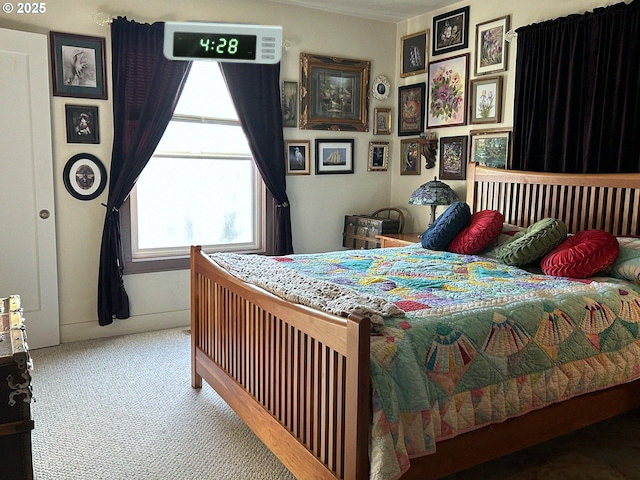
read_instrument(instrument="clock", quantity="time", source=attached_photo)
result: 4:28
